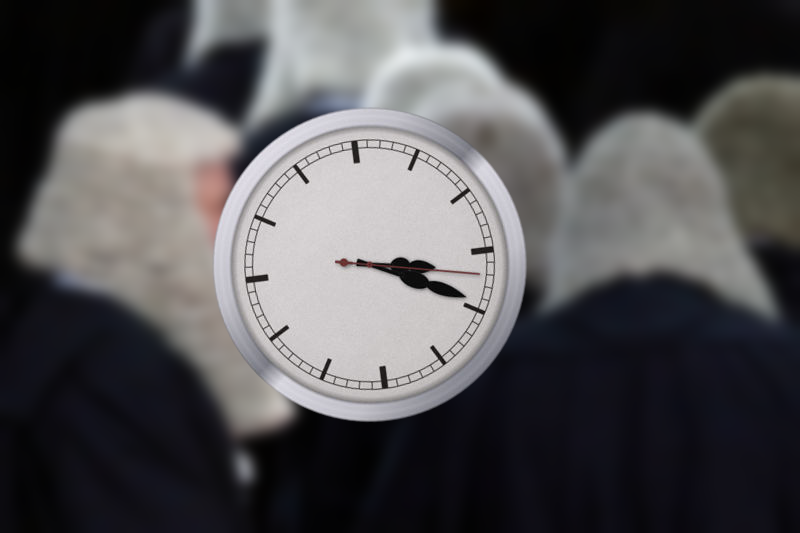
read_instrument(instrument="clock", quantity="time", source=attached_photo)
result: 3:19:17
